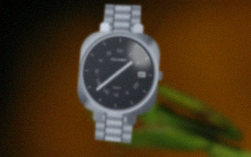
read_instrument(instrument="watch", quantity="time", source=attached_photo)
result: 1:38
